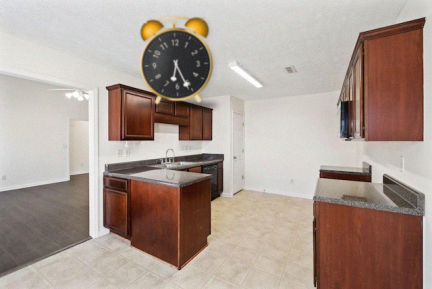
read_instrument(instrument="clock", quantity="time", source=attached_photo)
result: 6:26
